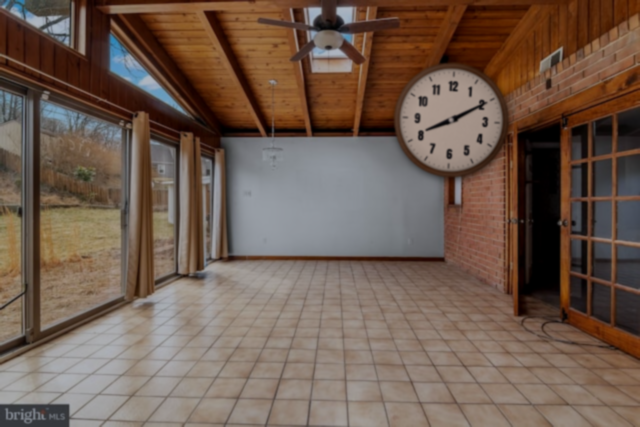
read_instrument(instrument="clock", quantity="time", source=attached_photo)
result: 8:10
